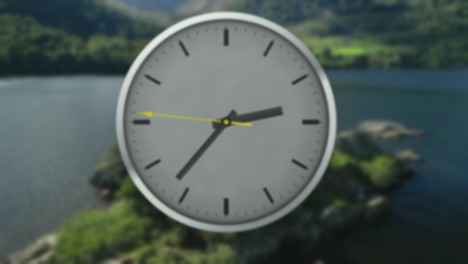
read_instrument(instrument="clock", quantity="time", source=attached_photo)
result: 2:36:46
